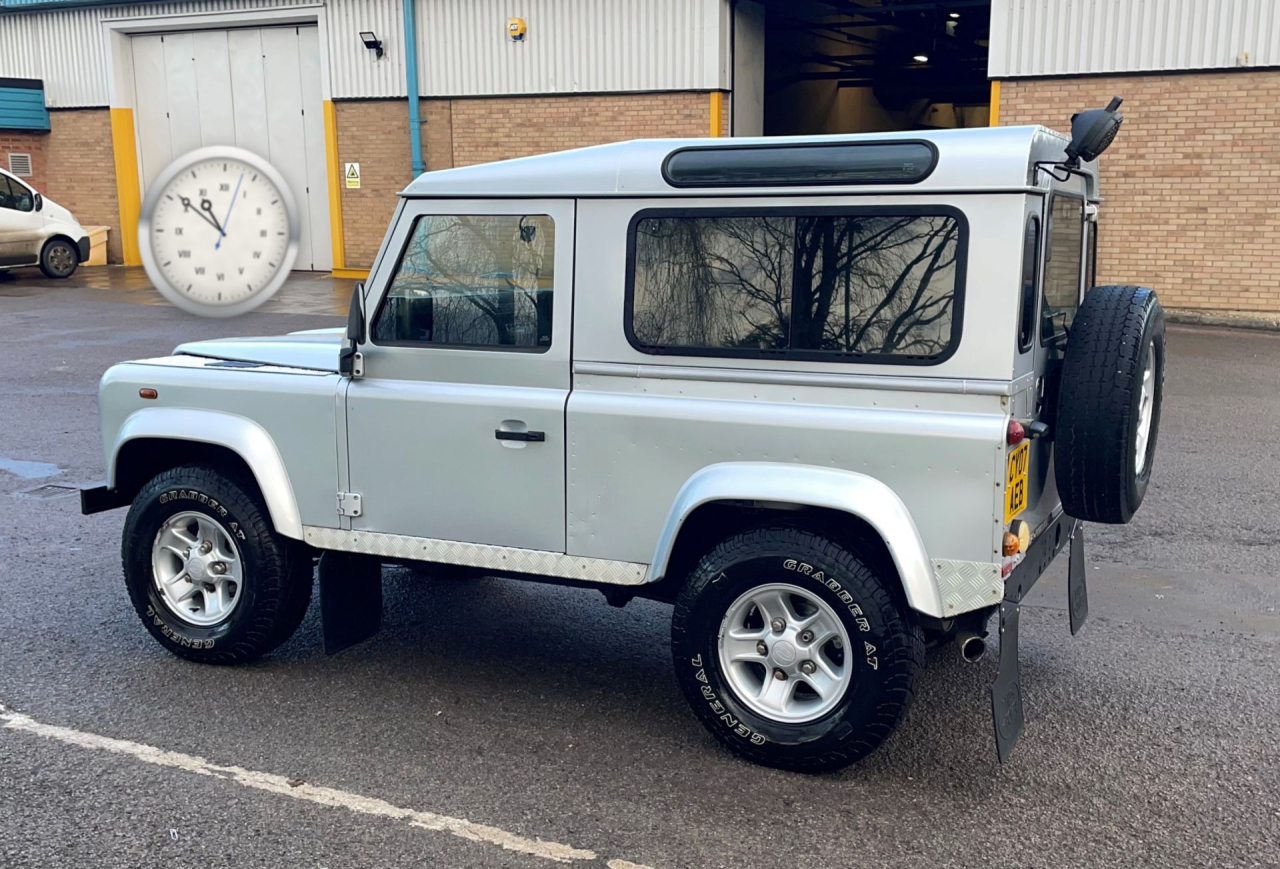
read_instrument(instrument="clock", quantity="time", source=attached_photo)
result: 10:51:03
